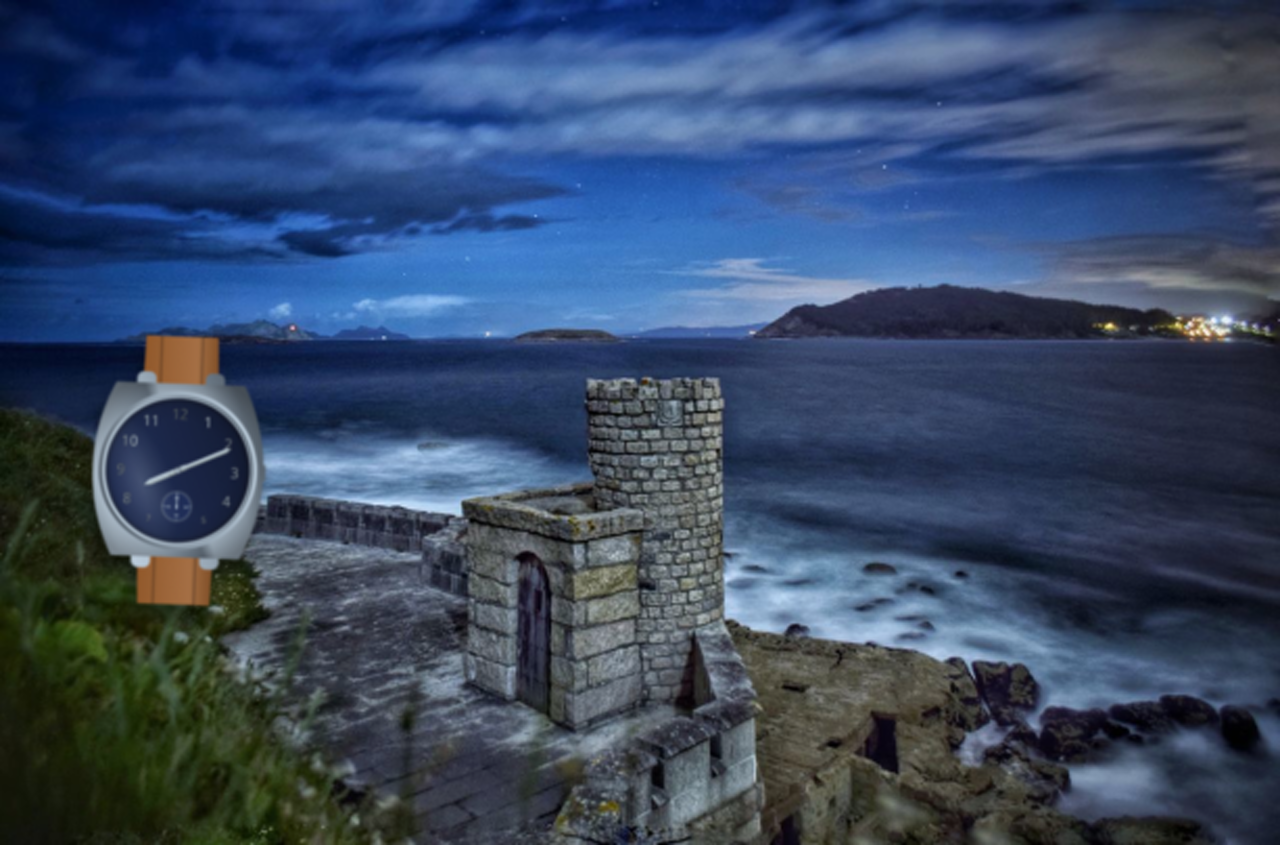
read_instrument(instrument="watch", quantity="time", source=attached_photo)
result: 8:11
